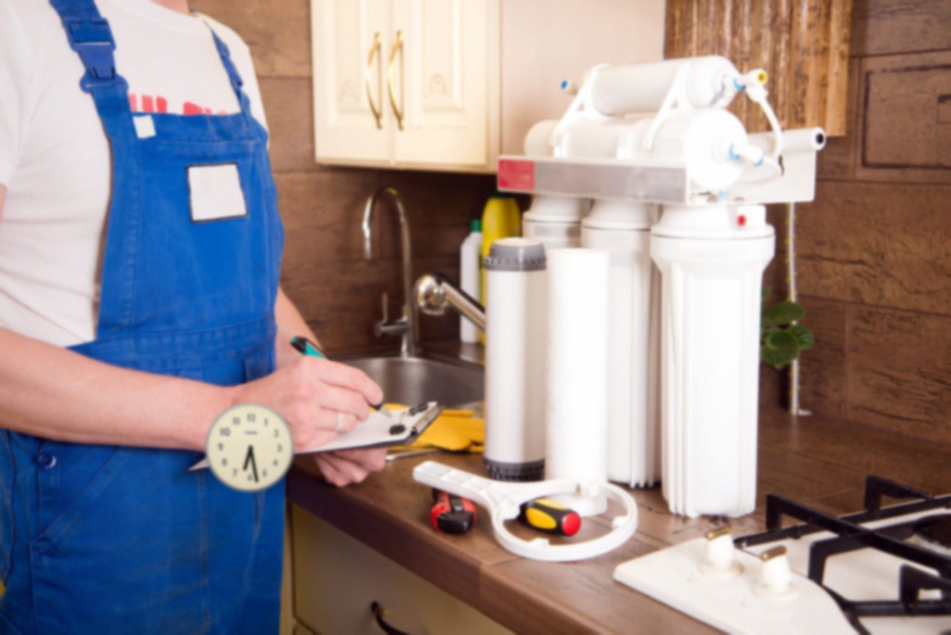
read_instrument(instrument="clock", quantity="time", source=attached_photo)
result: 6:28
